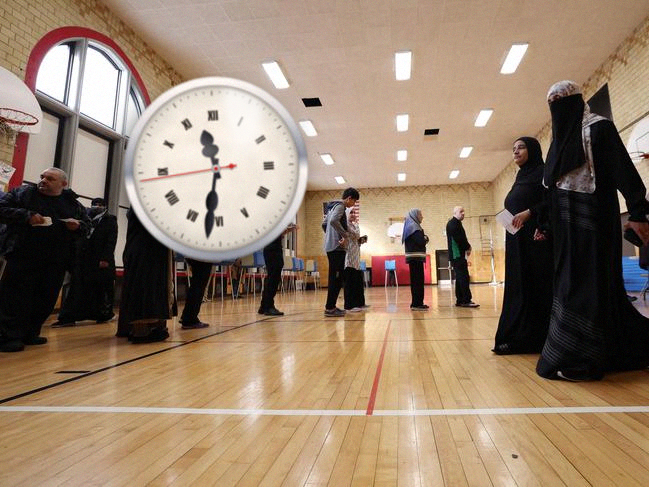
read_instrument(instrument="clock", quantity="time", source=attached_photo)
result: 11:31:44
